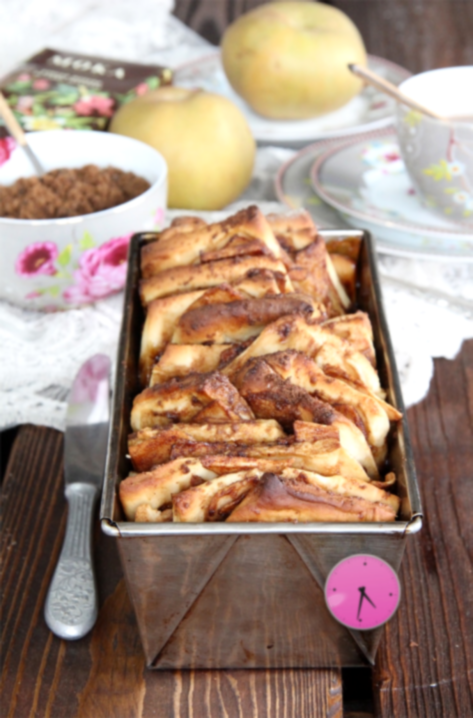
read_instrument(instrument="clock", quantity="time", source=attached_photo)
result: 4:31
